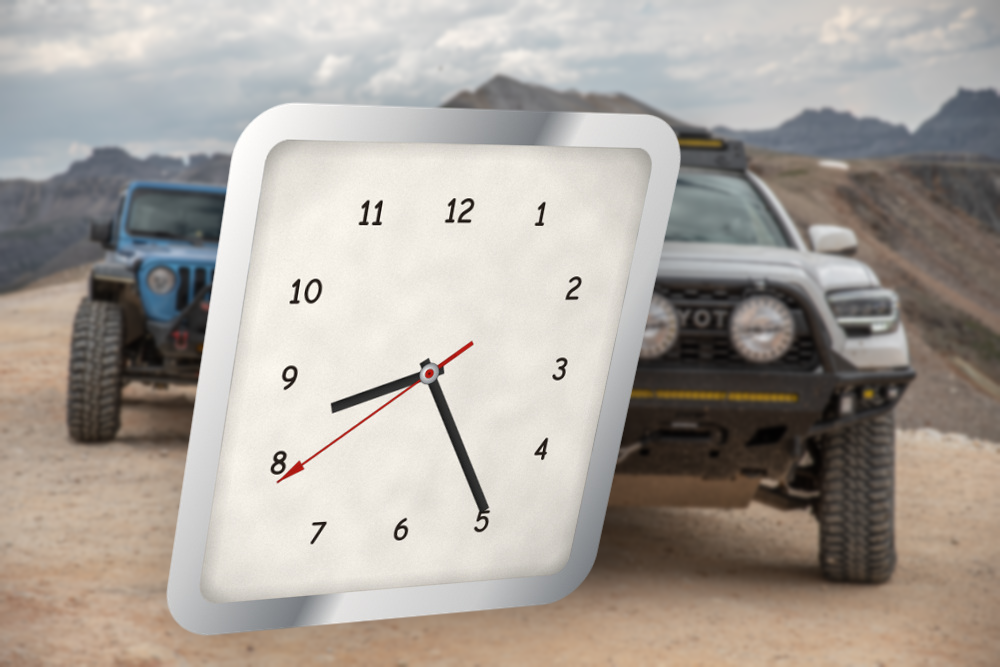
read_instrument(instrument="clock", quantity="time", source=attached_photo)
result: 8:24:39
